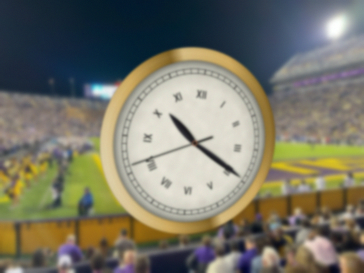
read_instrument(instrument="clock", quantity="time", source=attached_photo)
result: 10:19:41
